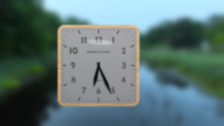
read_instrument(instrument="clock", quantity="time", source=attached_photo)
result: 6:26
